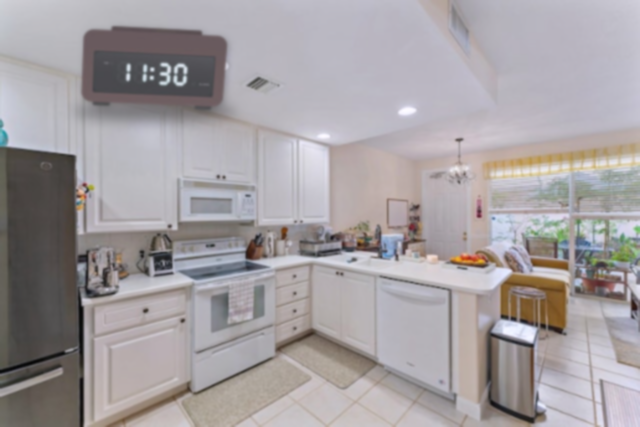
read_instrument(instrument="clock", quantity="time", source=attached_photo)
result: 11:30
